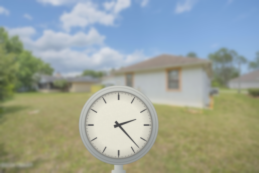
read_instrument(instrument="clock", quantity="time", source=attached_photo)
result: 2:23
